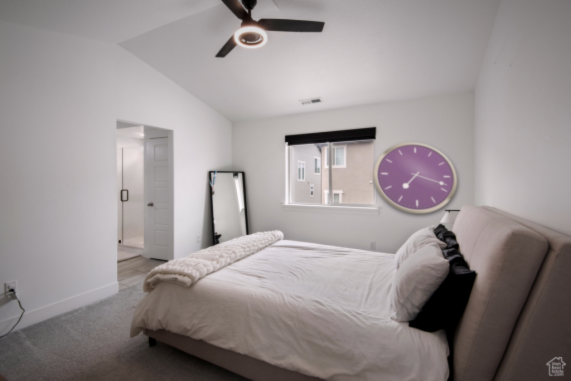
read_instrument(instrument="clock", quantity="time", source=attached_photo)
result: 7:18
